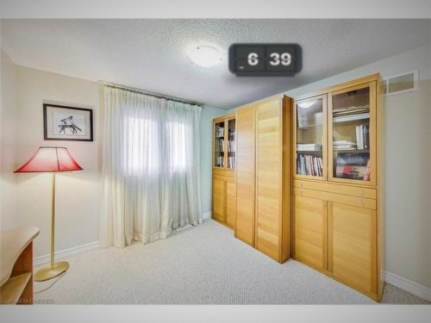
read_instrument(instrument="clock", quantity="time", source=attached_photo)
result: 6:39
